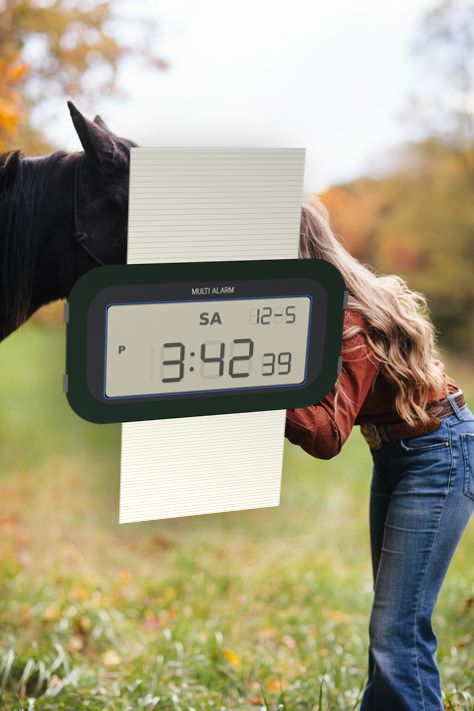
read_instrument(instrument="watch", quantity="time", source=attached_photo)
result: 3:42:39
